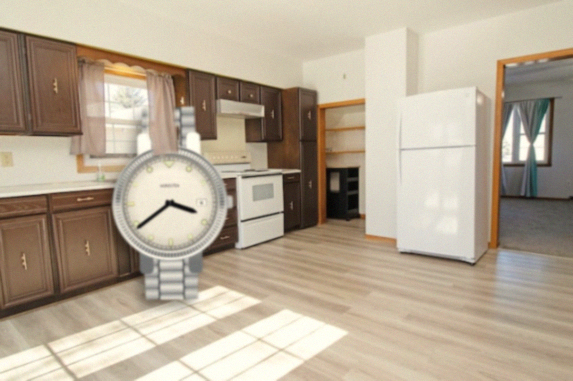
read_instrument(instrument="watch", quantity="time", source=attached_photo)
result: 3:39
